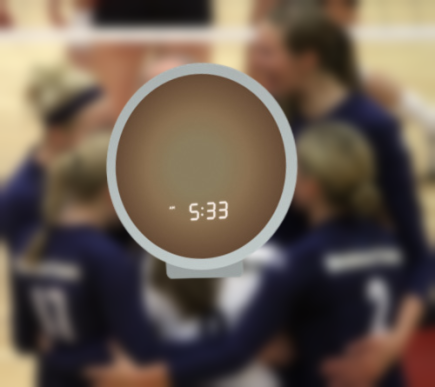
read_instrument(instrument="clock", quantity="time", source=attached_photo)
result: 5:33
